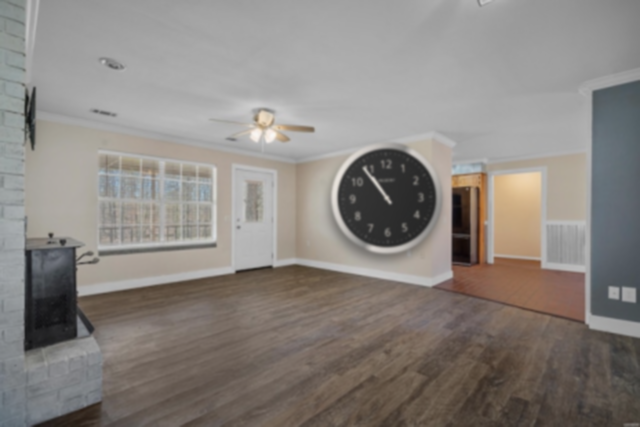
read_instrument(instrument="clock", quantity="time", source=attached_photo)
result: 10:54
